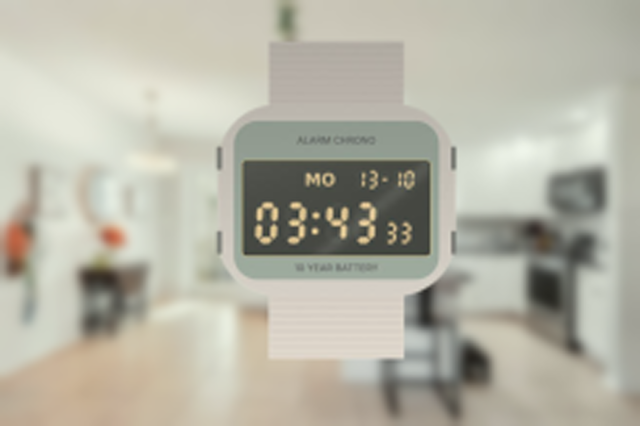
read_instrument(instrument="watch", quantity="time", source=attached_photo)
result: 3:43:33
